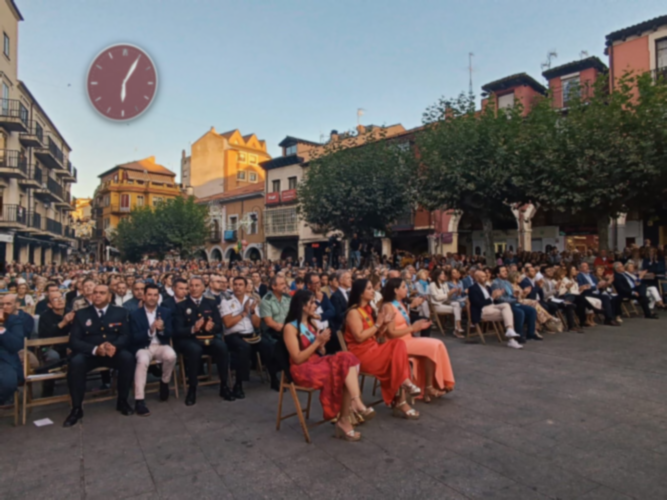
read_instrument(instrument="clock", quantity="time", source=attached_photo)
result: 6:05
